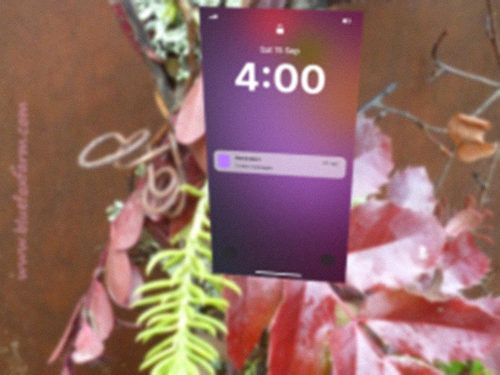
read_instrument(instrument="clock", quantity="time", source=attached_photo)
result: 4:00
